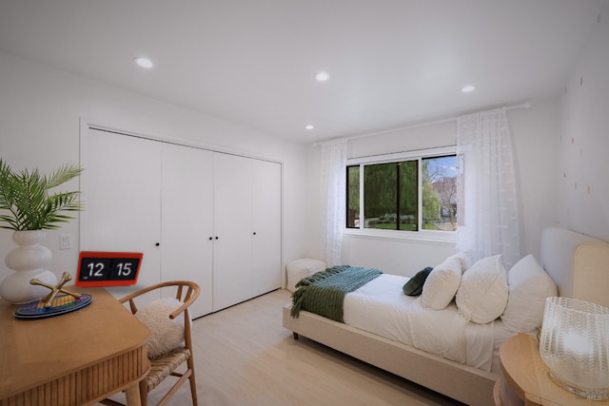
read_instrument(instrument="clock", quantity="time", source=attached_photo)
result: 12:15
